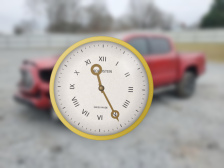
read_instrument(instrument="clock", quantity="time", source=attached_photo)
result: 11:25
